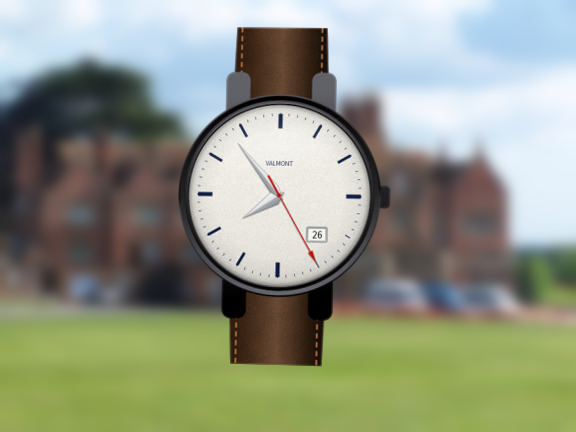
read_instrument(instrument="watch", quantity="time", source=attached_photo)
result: 7:53:25
